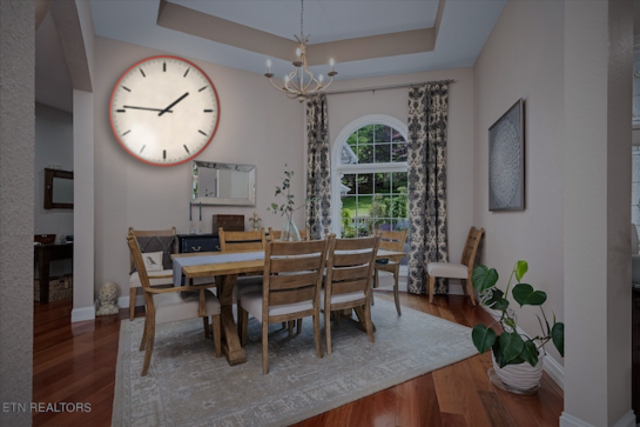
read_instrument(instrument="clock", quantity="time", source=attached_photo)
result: 1:46
